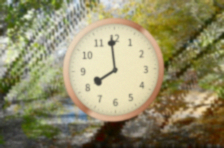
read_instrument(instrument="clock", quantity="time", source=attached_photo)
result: 7:59
